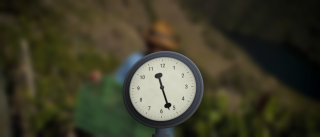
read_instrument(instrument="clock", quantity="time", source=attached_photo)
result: 11:27
